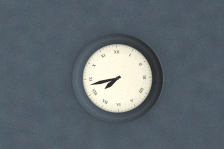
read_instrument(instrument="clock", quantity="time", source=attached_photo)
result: 7:43
